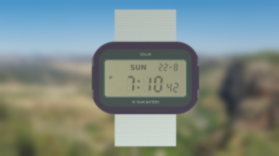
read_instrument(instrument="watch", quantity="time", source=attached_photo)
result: 7:10:42
